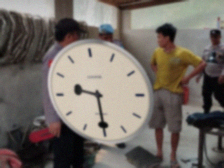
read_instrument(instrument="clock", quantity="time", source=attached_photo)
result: 9:30
